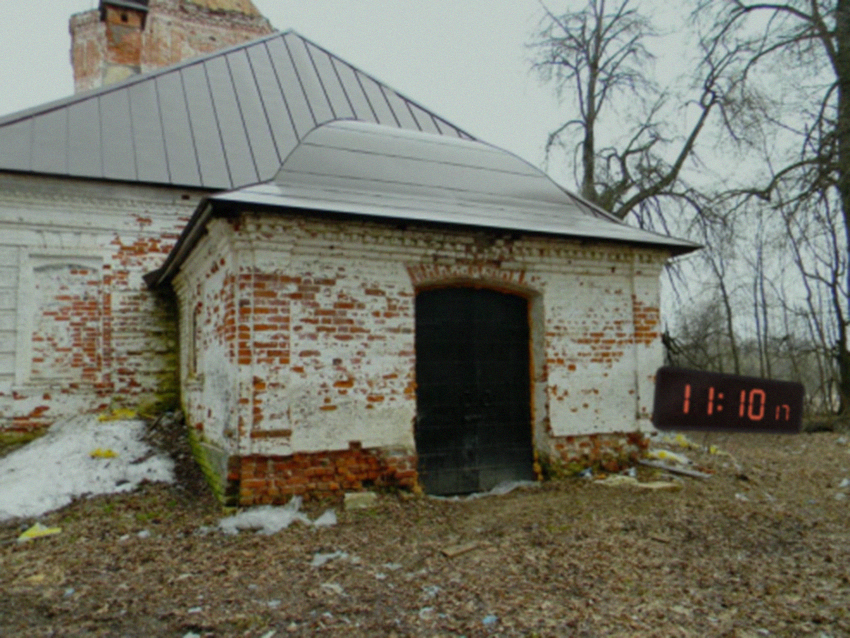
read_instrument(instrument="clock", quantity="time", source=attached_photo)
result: 11:10:17
